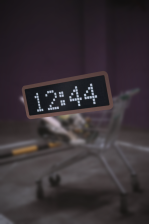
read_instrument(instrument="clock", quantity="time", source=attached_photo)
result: 12:44
